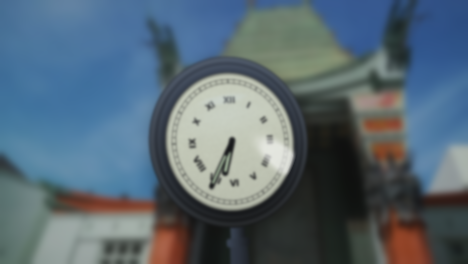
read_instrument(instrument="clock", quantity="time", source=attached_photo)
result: 6:35
